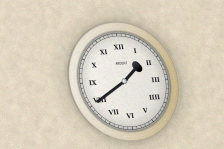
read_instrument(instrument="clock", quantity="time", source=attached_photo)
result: 1:40
